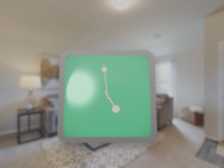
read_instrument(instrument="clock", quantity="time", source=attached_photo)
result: 4:59
